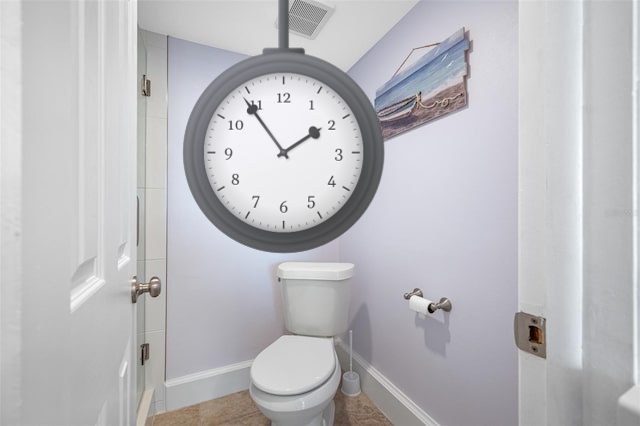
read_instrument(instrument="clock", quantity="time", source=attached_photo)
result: 1:54
